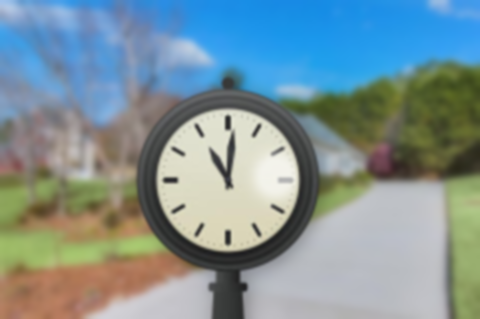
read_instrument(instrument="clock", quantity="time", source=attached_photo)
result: 11:01
